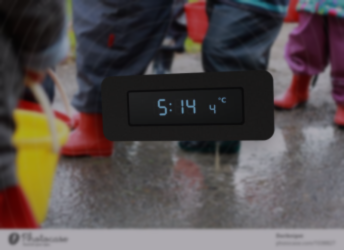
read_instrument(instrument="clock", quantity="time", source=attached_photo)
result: 5:14
